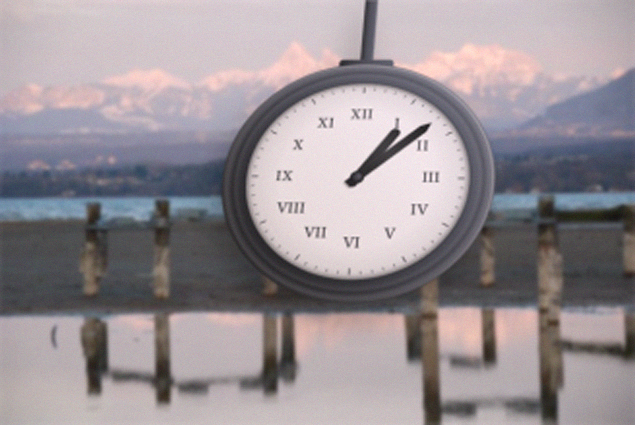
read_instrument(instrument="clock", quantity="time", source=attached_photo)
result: 1:08
